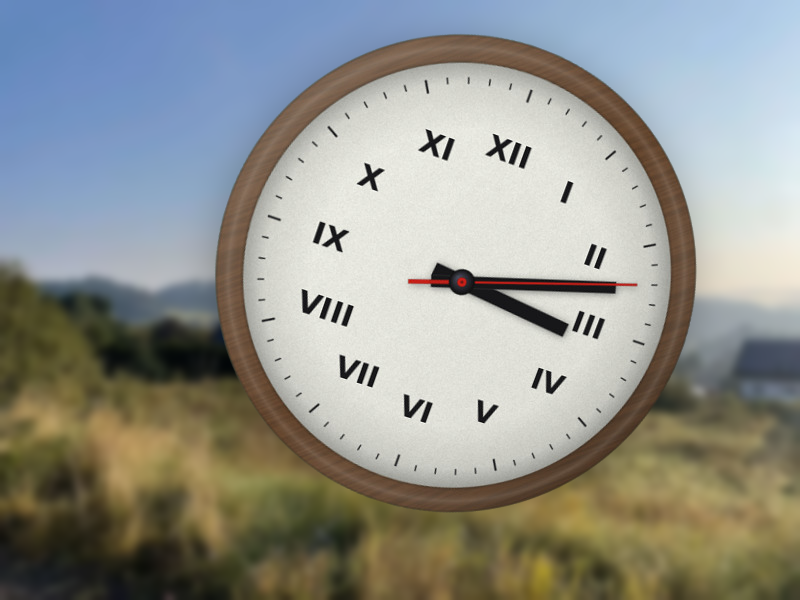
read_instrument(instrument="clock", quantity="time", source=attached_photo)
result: 3:12:12
